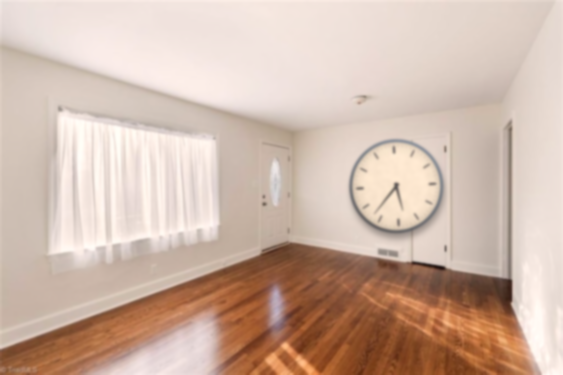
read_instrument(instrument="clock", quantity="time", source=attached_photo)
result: 5:37
